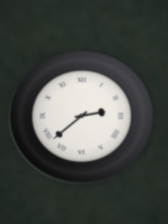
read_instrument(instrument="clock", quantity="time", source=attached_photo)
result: 2:38
